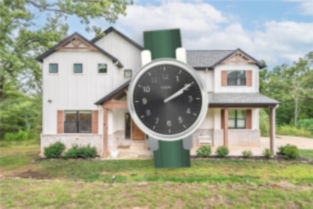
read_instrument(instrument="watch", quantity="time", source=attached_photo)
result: 2:10
